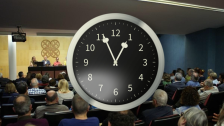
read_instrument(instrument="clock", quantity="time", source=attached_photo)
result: 12:56
